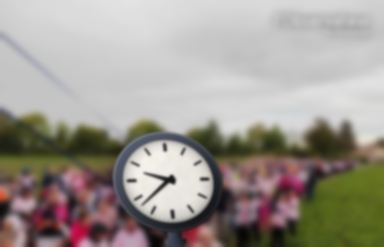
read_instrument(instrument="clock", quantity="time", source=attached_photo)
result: 9:38
